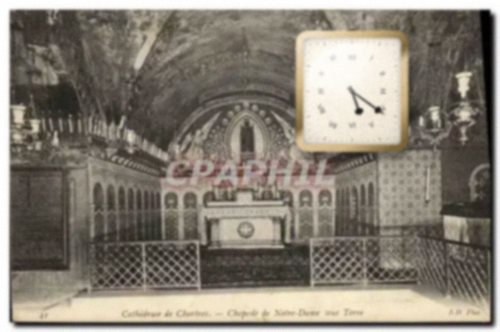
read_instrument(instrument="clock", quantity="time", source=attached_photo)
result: 5:21
